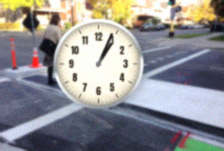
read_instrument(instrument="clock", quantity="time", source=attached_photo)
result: 1:04
